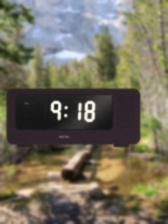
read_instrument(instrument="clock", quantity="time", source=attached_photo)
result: 9:18
